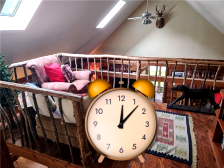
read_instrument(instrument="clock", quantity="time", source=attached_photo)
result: 12:07
